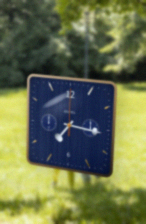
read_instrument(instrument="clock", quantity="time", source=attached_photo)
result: 7:16
